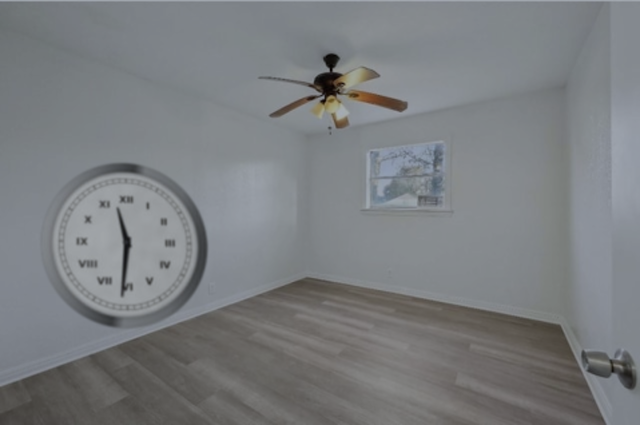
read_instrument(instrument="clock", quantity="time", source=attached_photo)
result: 11:31
